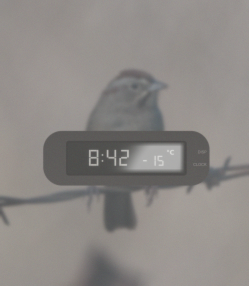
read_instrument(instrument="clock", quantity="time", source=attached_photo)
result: 8:42
